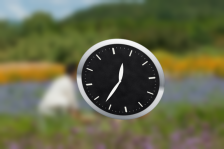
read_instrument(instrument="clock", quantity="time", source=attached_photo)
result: 12:37
